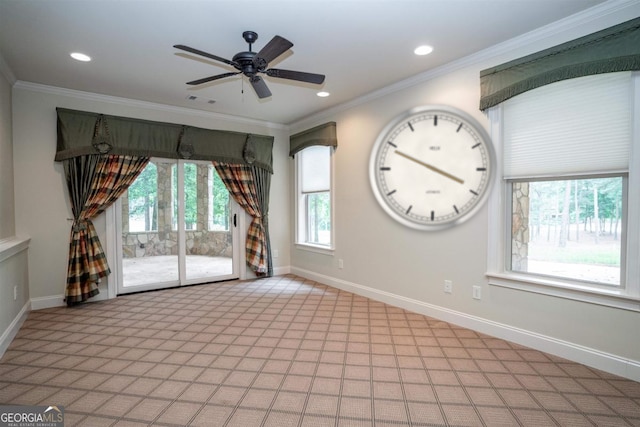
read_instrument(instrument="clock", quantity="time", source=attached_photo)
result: 3:49
